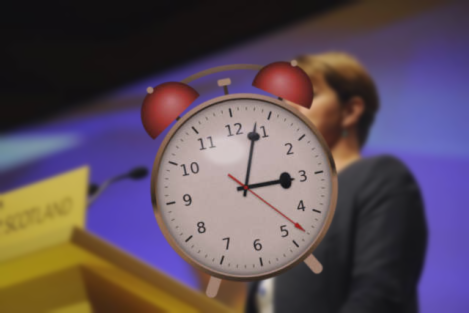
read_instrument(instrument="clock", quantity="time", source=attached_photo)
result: 3:03:23
